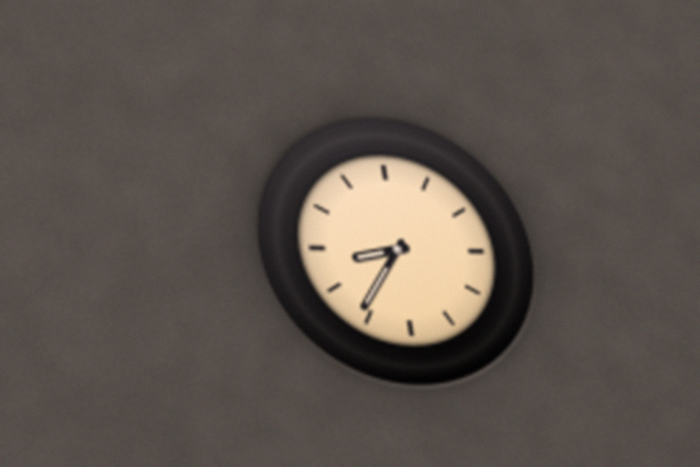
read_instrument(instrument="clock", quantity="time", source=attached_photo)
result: 8:36
